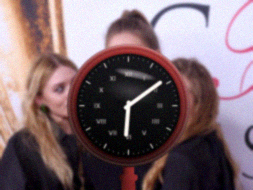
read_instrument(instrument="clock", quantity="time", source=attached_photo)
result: 6:09
